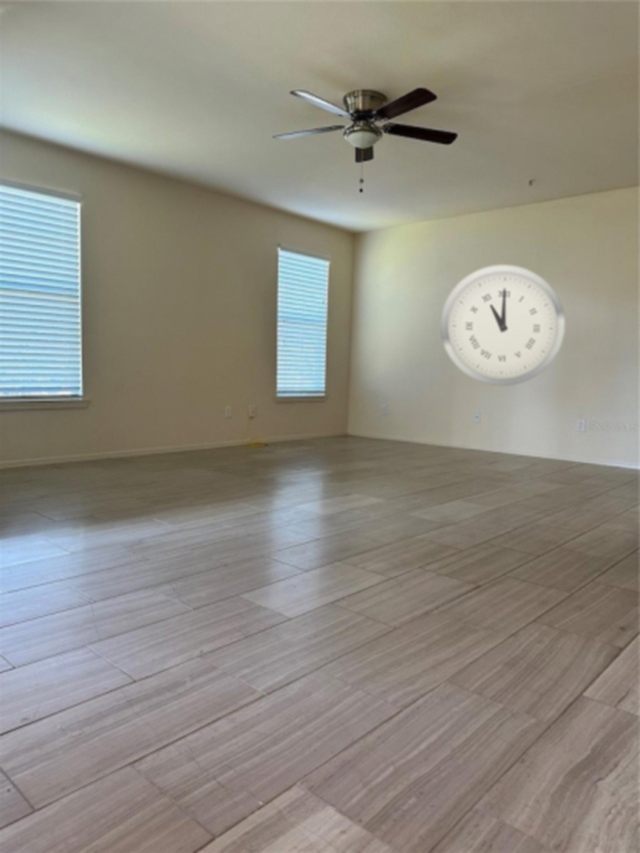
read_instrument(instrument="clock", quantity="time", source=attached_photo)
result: 11:00
